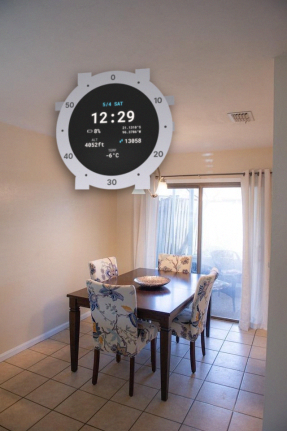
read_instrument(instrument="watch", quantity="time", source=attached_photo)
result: 12:29
